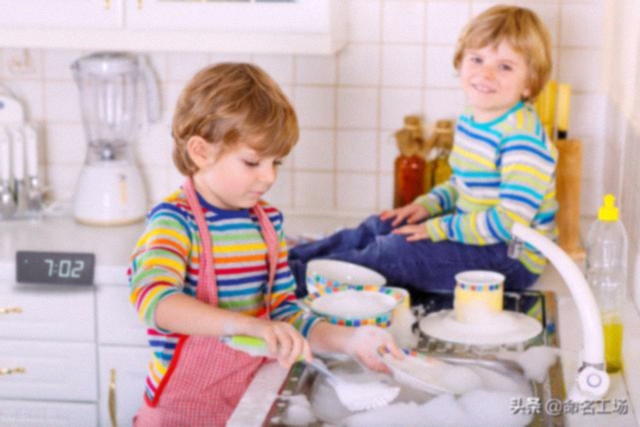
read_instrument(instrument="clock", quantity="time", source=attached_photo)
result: 7:02
